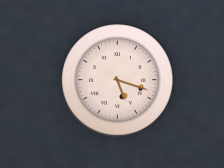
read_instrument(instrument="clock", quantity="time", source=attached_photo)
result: 5:18
